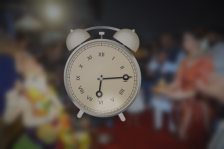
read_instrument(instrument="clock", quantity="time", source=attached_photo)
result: 6:14
